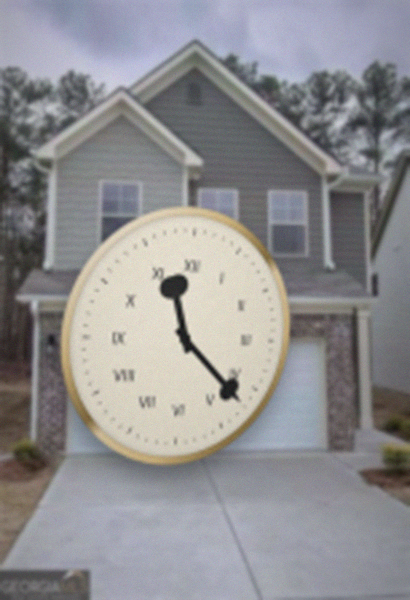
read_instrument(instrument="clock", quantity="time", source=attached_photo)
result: 11:22
